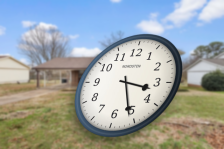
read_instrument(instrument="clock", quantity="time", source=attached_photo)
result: 3:26
